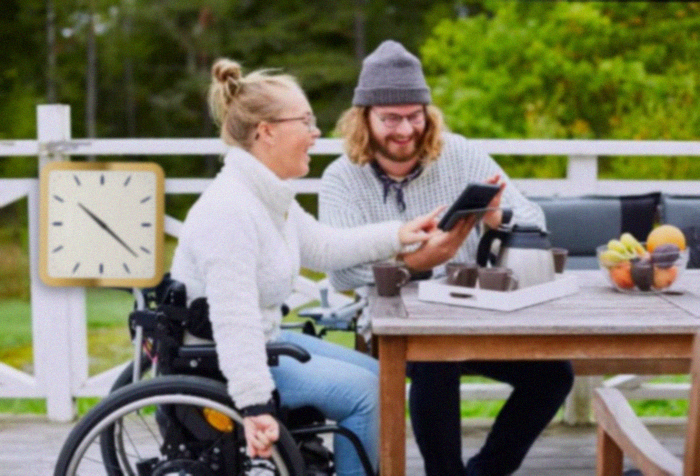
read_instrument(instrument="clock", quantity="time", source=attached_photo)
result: 10:22
